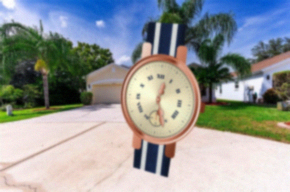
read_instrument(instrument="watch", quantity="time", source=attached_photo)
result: 12:27
